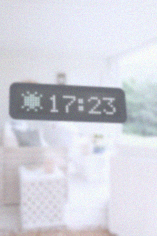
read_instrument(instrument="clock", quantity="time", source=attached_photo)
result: 17:23
